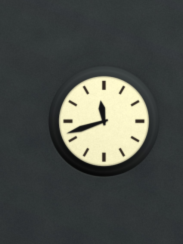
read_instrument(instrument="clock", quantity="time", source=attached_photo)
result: 11:42
